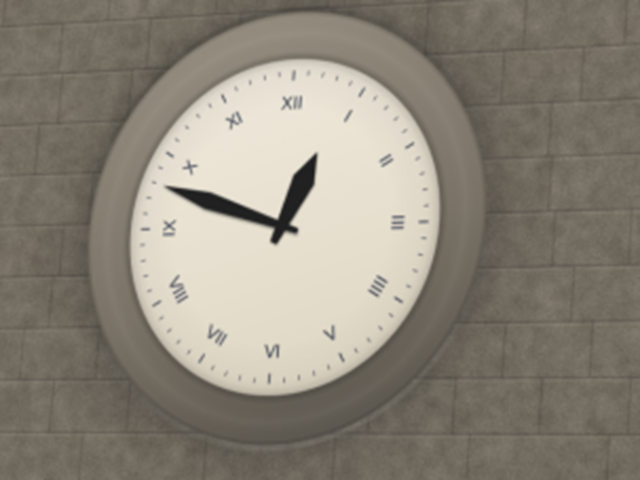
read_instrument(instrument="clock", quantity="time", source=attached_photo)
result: 12:48
